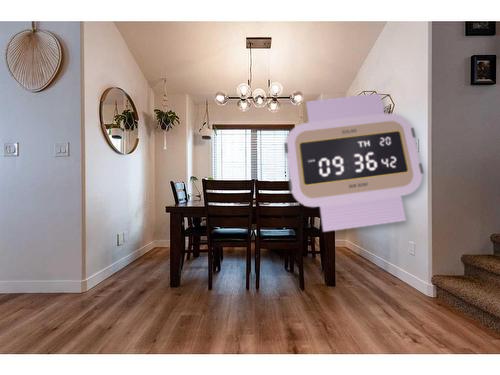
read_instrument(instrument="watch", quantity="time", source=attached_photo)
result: 9:36:42
